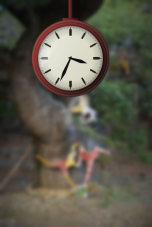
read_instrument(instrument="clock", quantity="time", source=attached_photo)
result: 3:34
